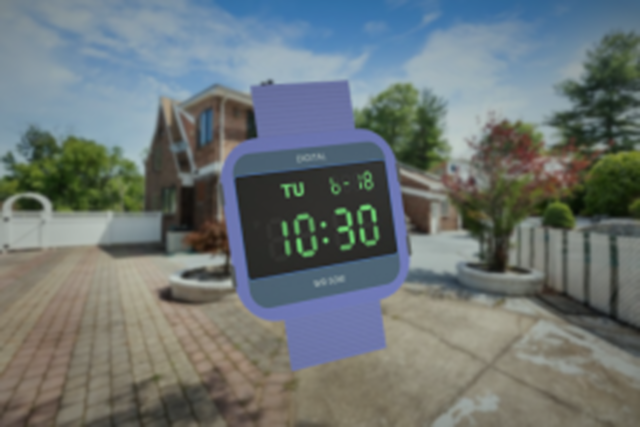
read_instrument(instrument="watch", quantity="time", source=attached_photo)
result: 10:30
